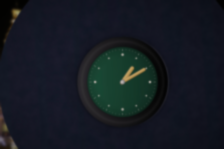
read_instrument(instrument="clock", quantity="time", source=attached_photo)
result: 1:10
